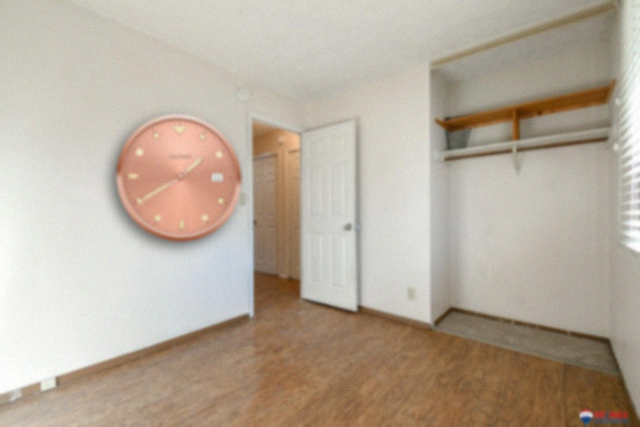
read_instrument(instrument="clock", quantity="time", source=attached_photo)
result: 1:40
